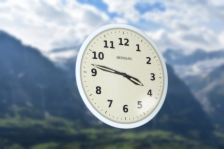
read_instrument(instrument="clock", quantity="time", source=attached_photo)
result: 3:47
